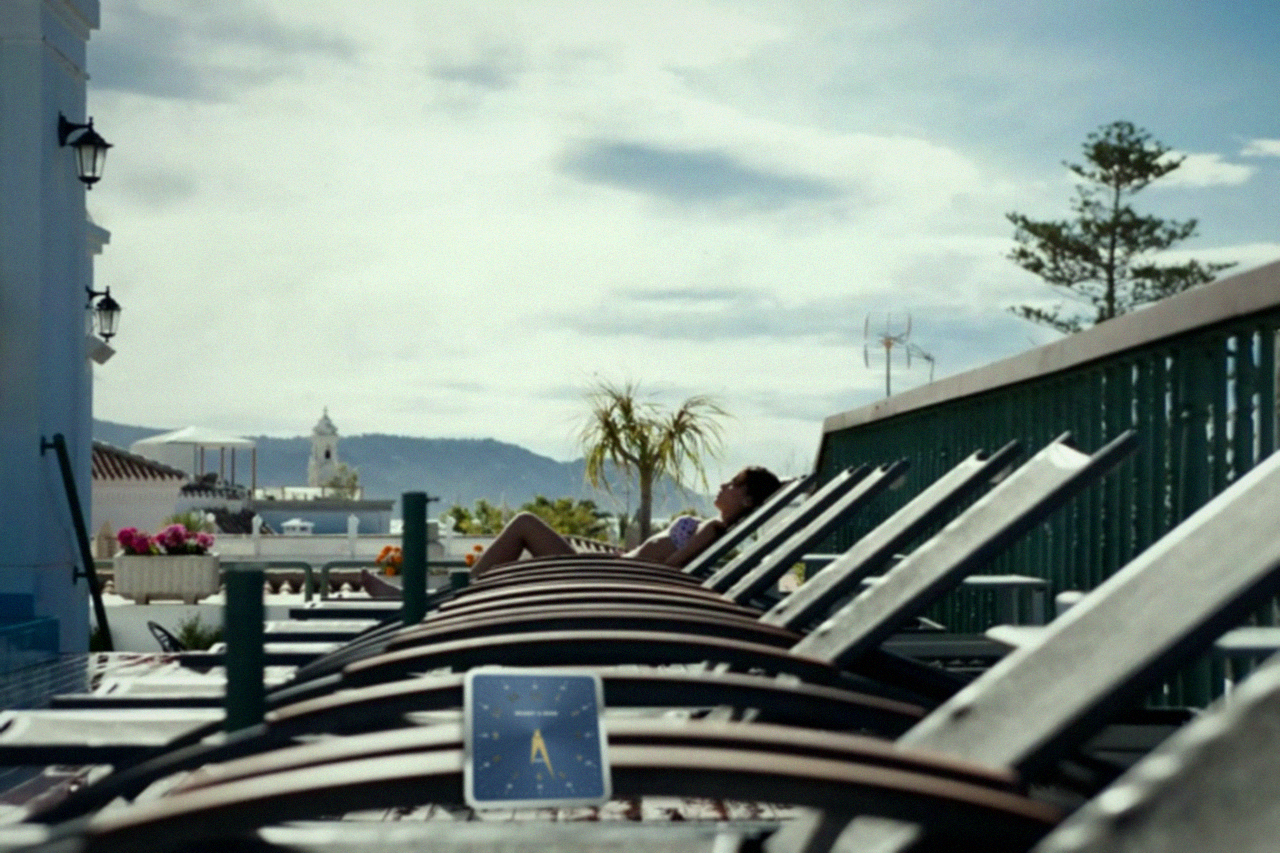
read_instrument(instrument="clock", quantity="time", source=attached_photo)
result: 6:27
